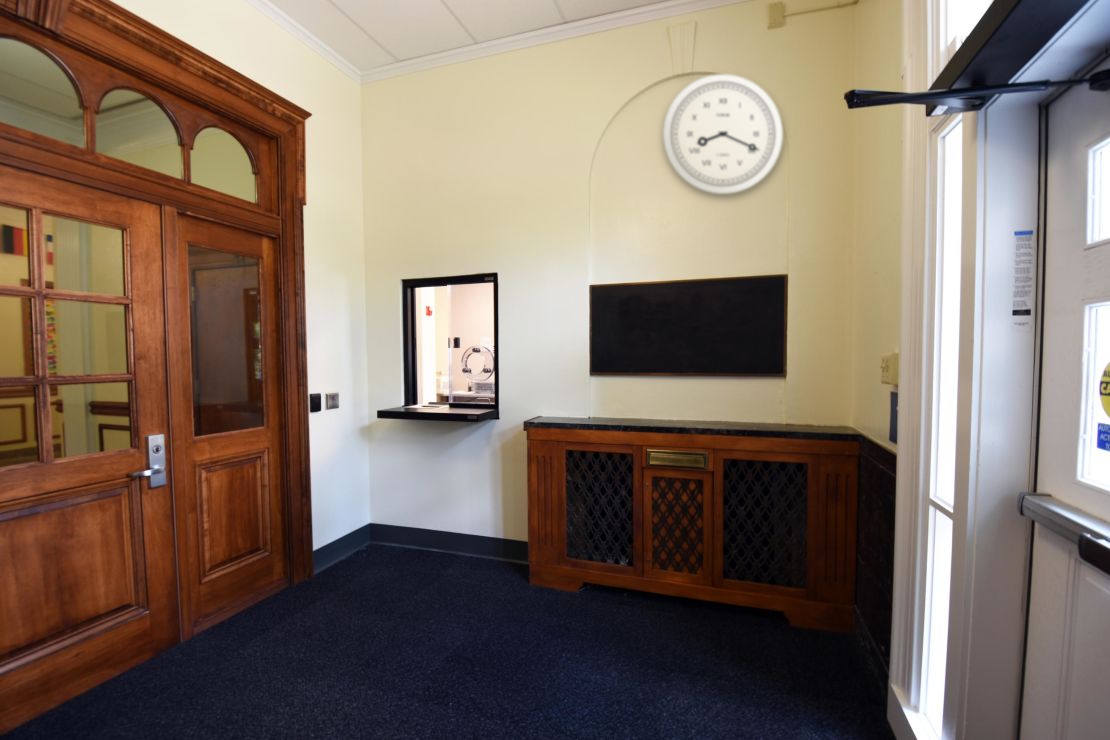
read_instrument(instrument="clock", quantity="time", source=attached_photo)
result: 8:19
